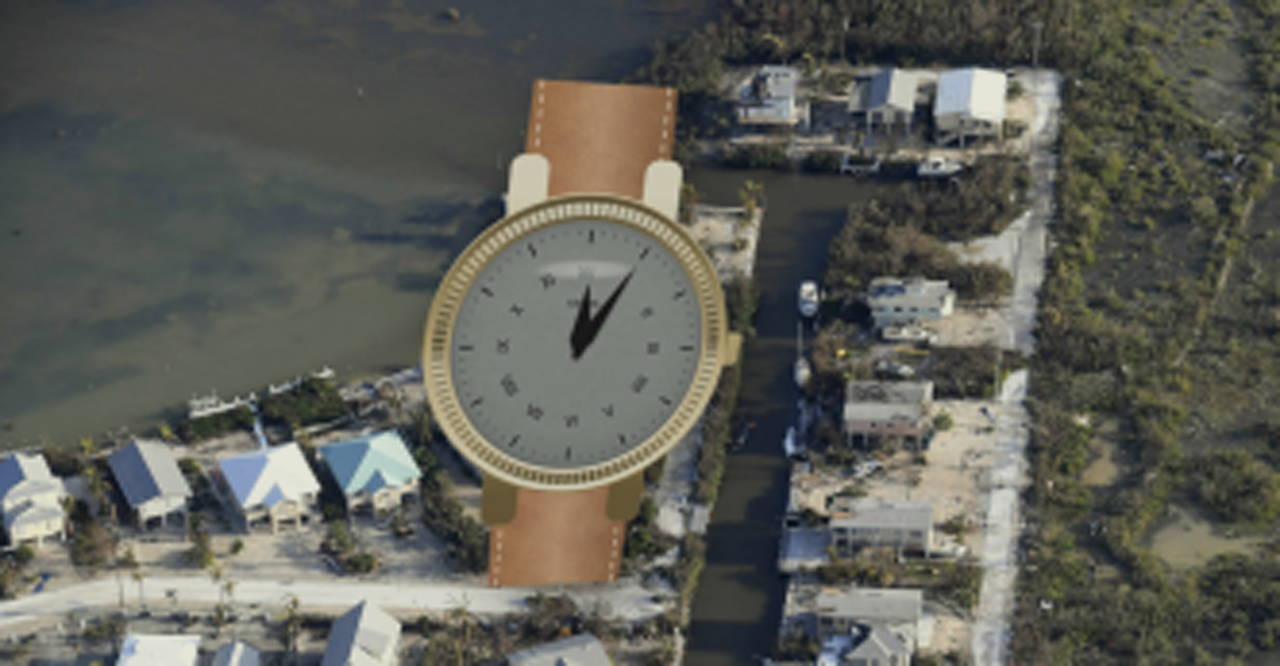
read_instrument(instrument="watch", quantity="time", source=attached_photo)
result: 12:05
